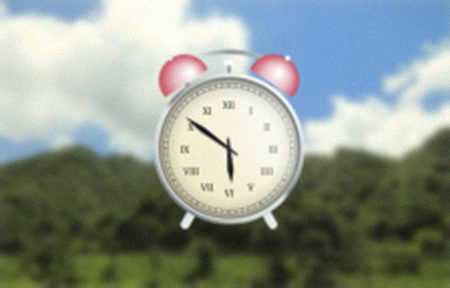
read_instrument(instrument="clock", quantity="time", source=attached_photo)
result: 5:51
